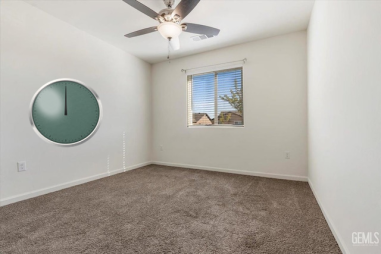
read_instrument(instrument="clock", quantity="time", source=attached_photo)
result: 12:00
